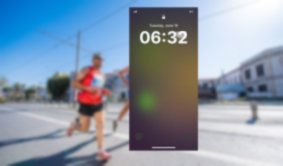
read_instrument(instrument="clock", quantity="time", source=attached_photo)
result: 6:32
